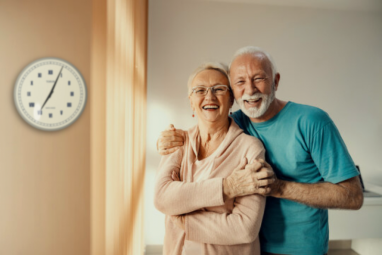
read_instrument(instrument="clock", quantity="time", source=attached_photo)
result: 7:04
